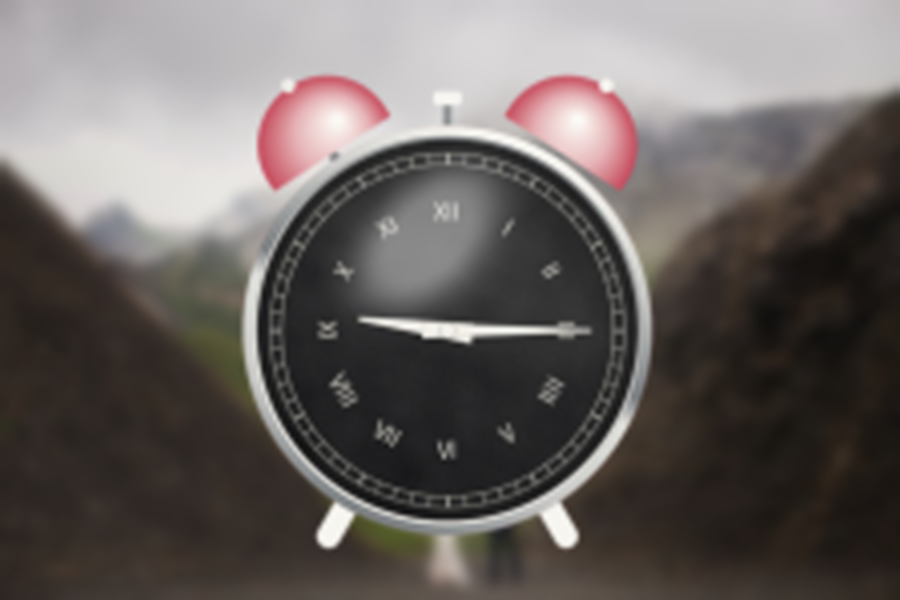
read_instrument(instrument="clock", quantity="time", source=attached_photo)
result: 9:15
